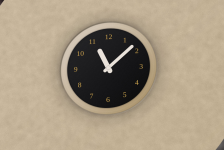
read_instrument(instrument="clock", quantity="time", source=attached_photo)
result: 11:08
